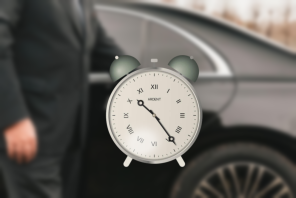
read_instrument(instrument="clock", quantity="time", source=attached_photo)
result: 10:24
